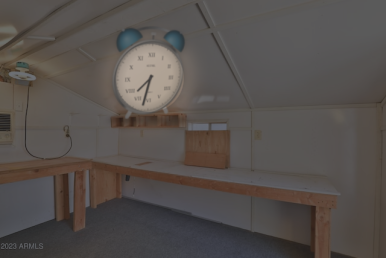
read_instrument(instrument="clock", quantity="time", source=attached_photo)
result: 7:32
